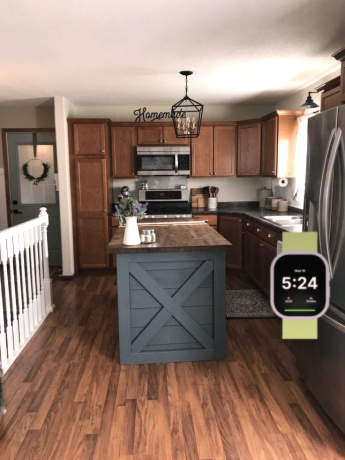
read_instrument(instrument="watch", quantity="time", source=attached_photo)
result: 5:24
